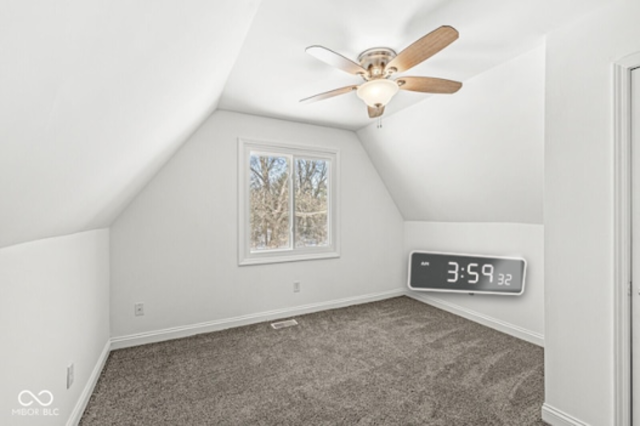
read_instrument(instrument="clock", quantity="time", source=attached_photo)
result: 3:59:32
